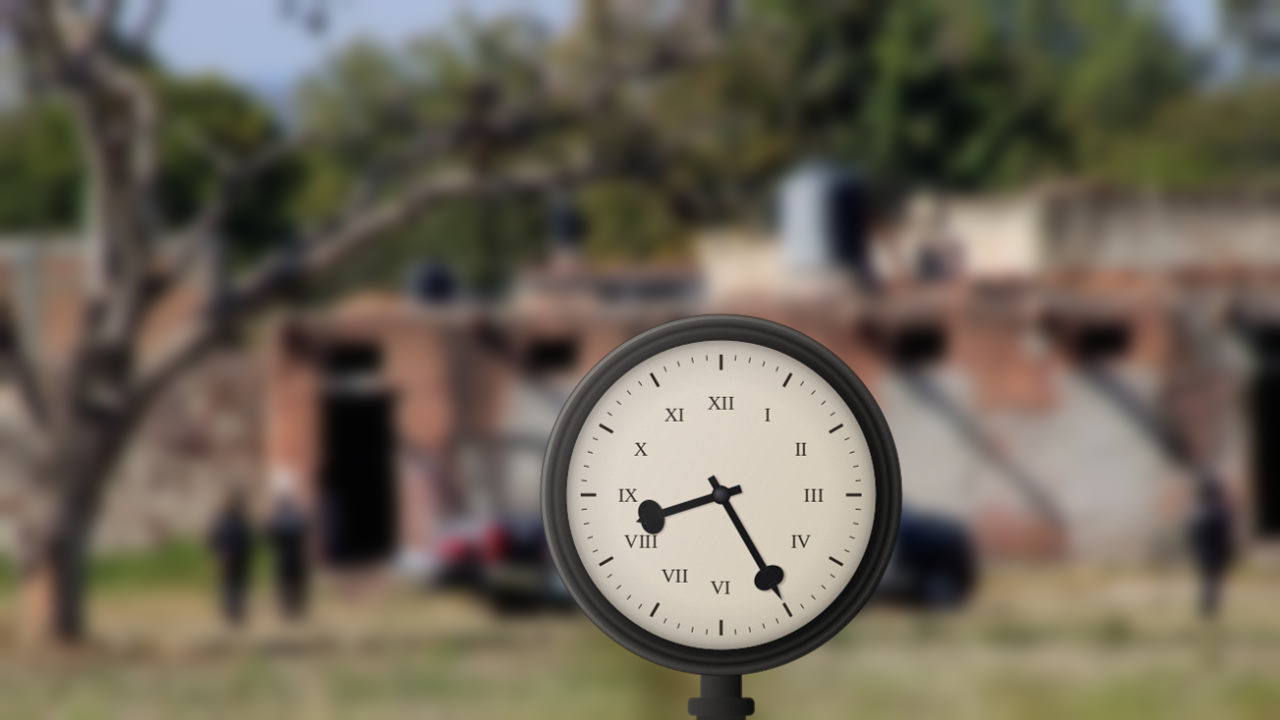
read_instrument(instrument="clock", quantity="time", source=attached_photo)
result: 8:25
